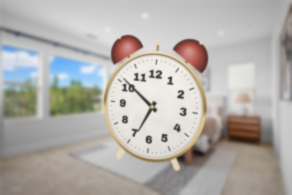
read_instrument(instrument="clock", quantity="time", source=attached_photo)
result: 6:51
